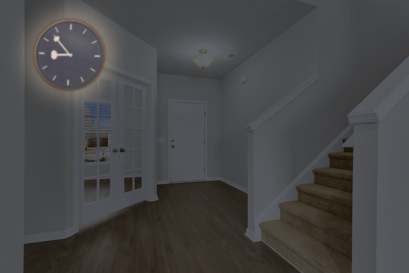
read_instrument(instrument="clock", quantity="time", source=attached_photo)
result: 8:53
